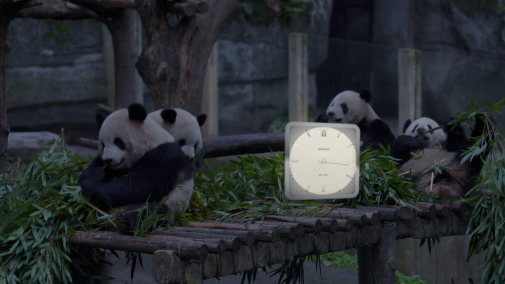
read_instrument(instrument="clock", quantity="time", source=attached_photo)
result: 7:16
